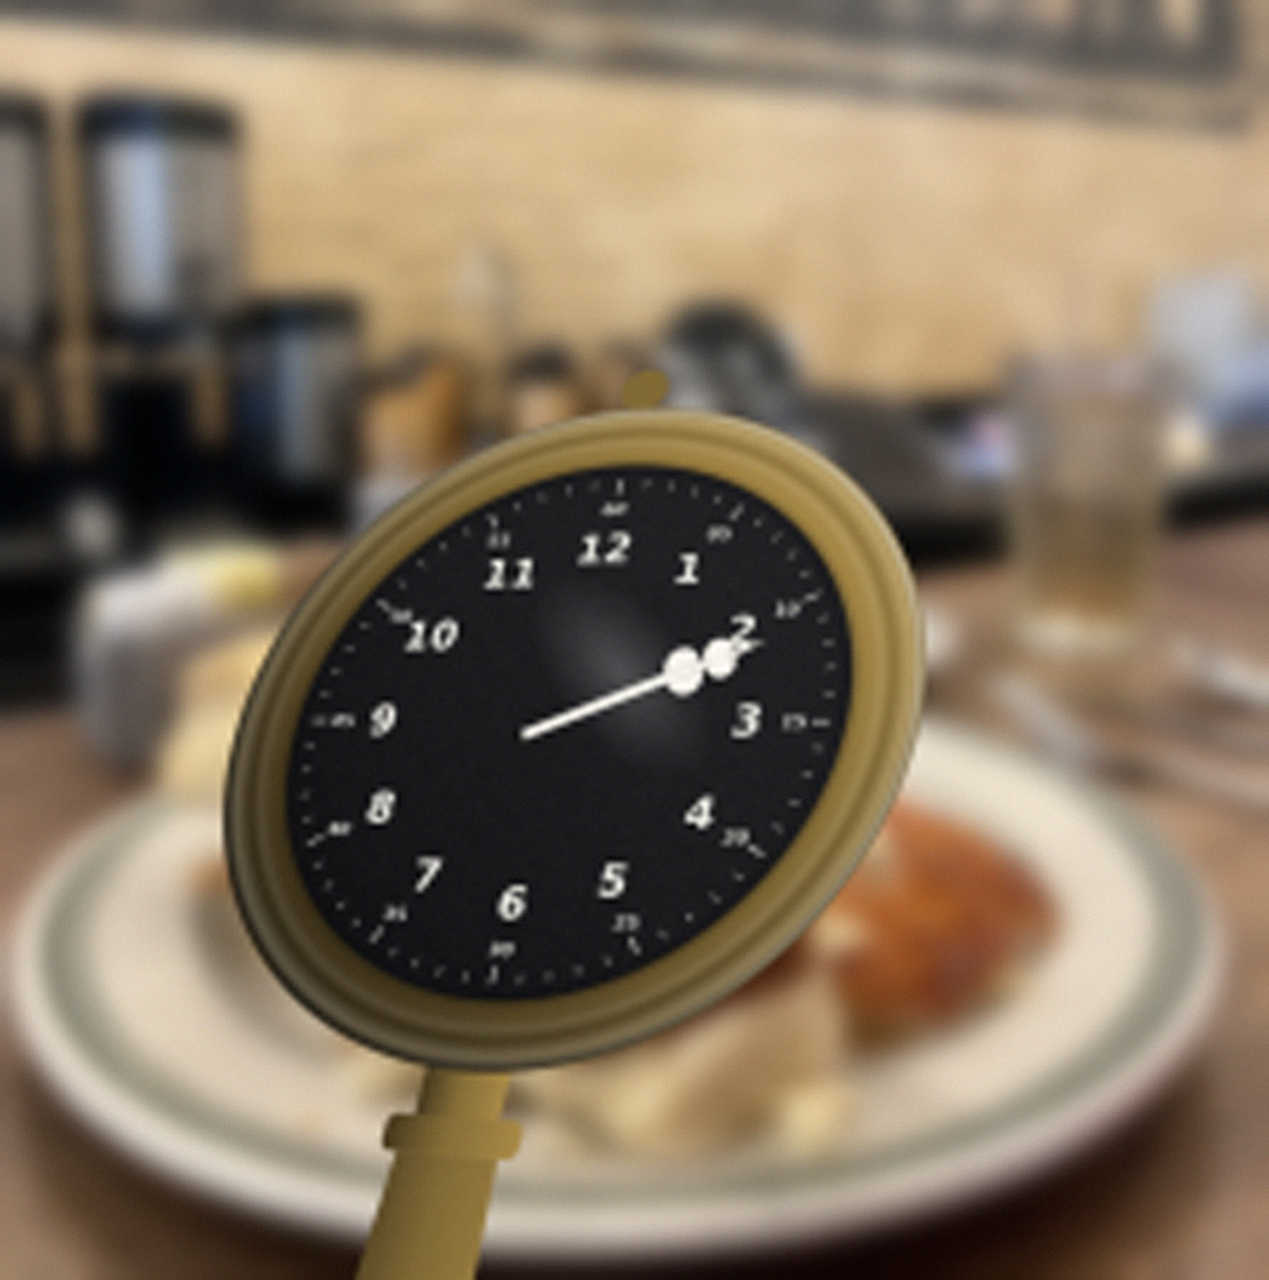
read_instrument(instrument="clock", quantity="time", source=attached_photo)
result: 2:11
